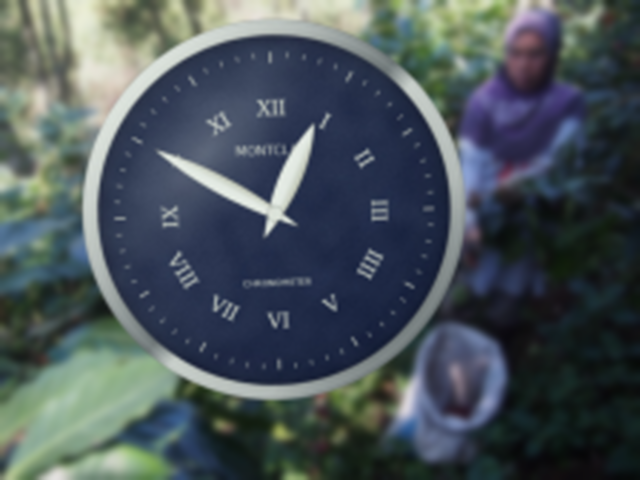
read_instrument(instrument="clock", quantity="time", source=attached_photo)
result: 12:50
